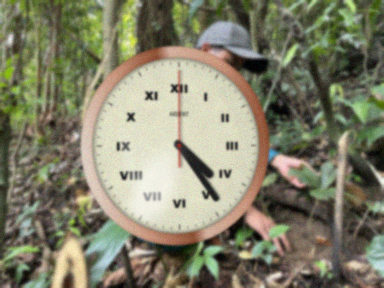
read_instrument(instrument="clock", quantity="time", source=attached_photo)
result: 4:24:00
